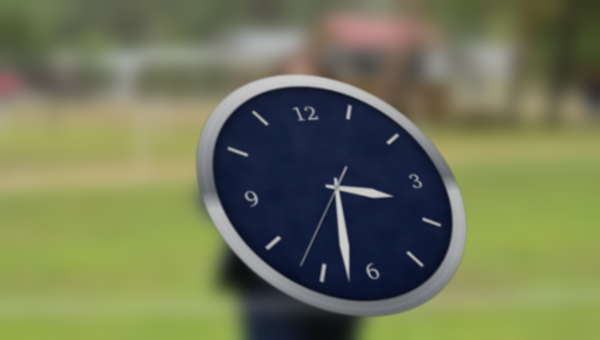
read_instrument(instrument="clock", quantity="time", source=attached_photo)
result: 3:32:37
